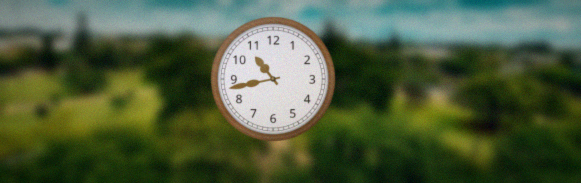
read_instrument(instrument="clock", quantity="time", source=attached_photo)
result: 10:43
